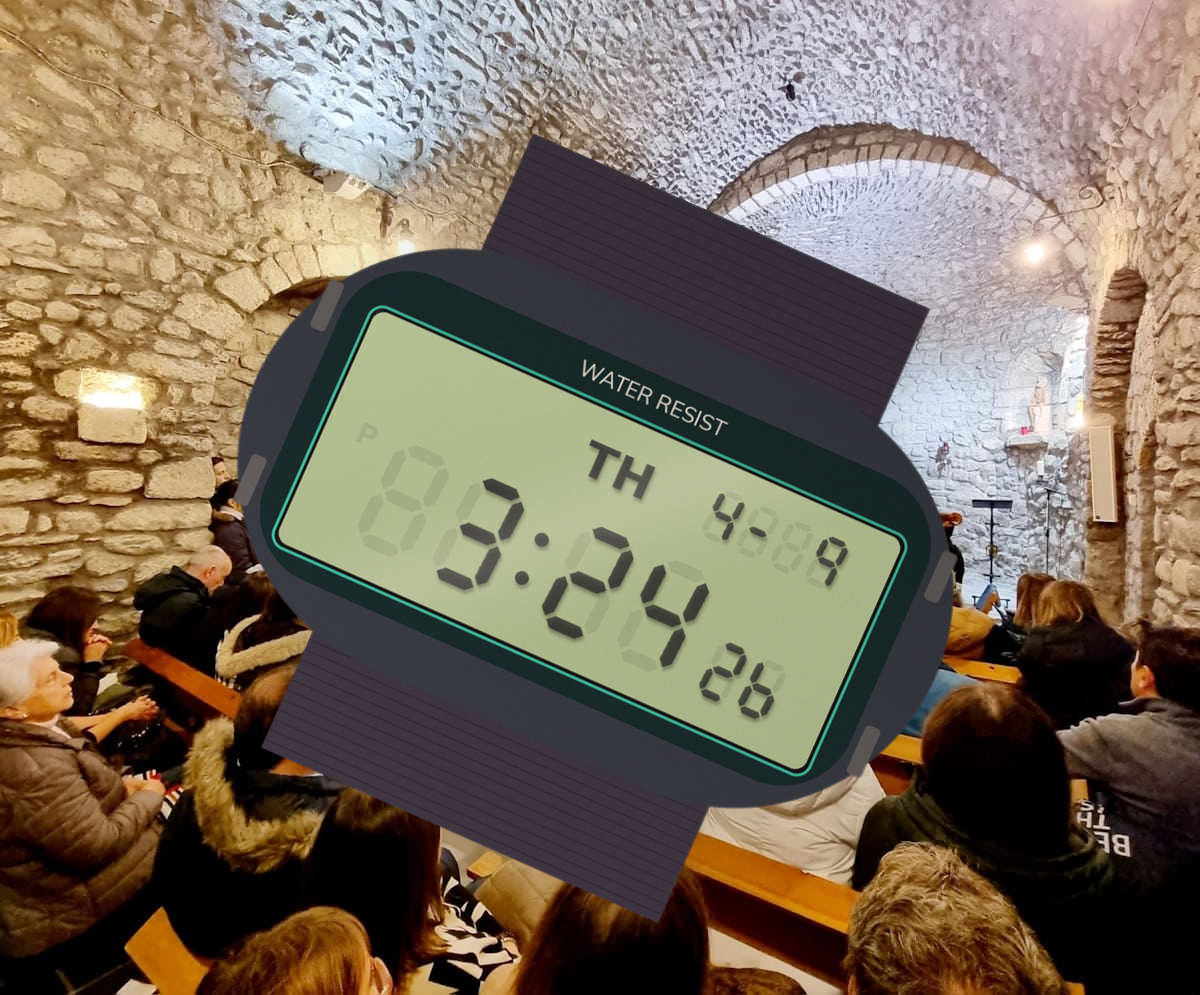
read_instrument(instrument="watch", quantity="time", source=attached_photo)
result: 3:24:26
